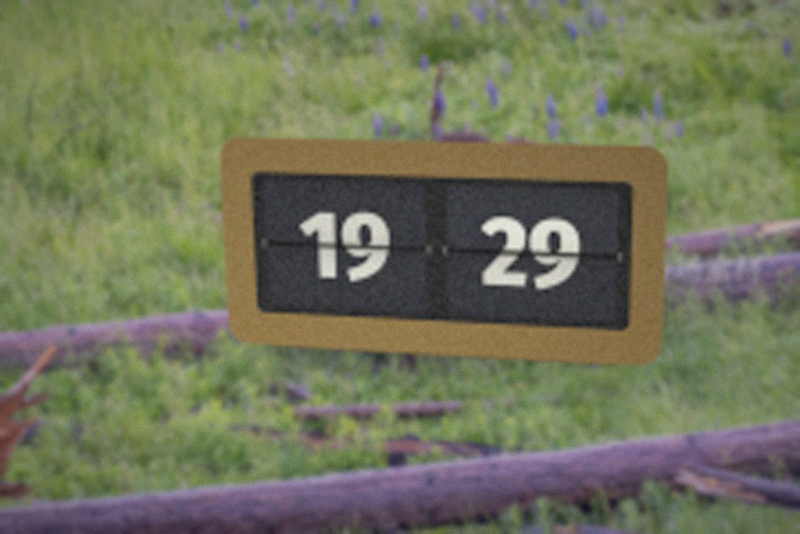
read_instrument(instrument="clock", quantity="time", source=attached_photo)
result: 19:29
